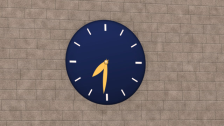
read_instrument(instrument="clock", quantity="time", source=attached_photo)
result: 7:31
